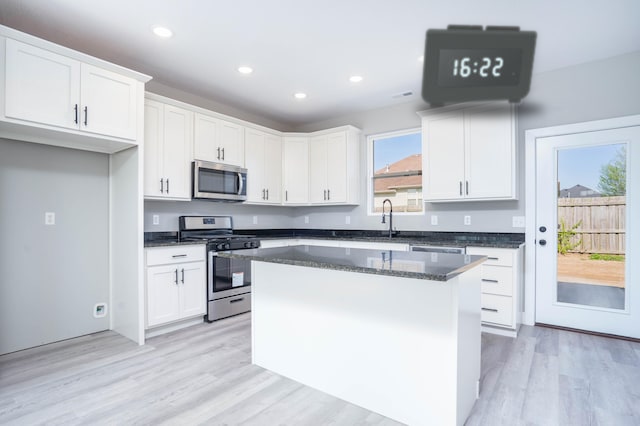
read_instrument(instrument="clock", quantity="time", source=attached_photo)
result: 16:22
